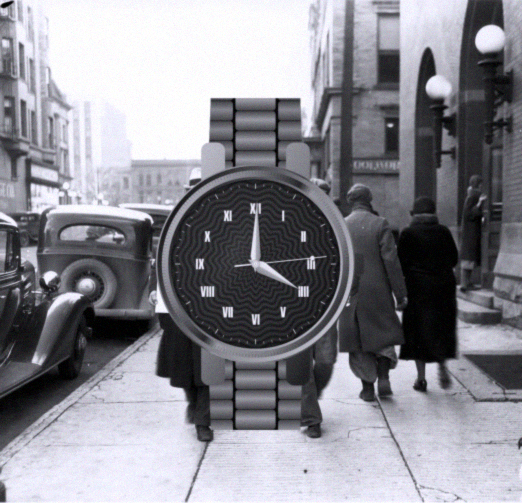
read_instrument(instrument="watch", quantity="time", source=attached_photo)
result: 4:00:14
